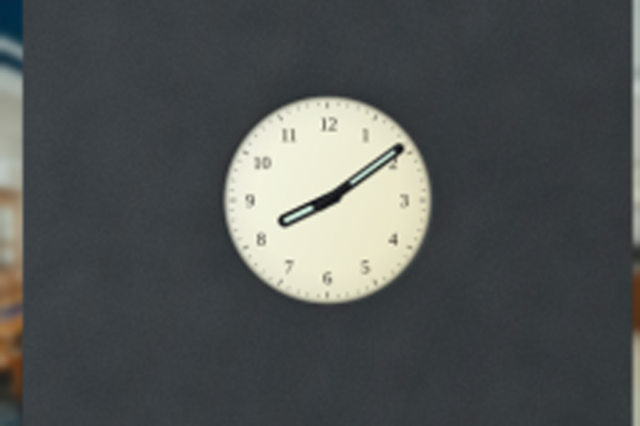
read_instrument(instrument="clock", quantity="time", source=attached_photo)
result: 8:09
